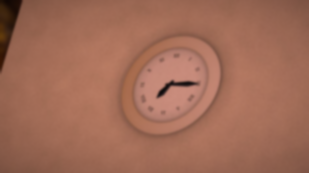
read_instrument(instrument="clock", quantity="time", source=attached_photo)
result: 7:15
